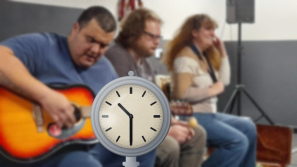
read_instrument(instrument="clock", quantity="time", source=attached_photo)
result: 10:30
